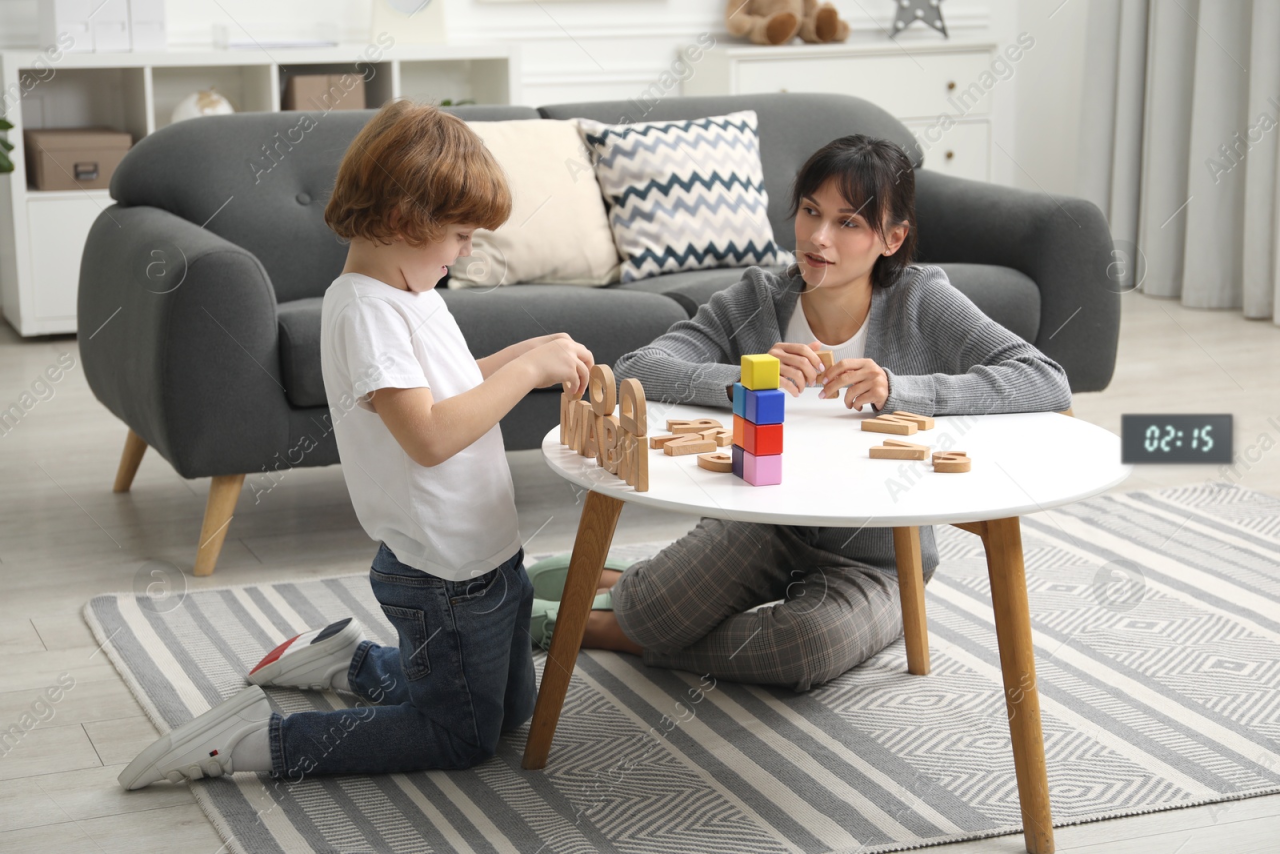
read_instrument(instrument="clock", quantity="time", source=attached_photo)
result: 2:15
